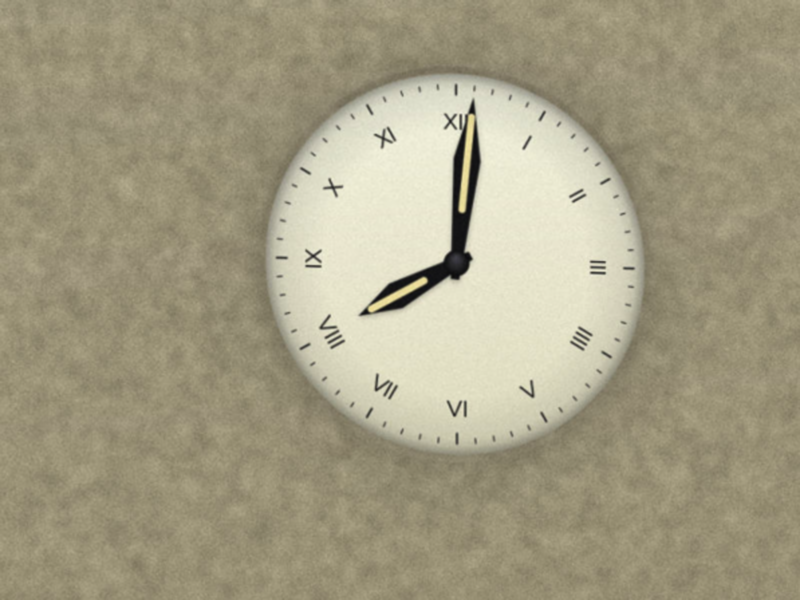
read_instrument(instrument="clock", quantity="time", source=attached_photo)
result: 8:01
